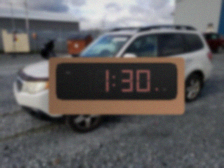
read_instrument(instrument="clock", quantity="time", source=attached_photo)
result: 1:30
